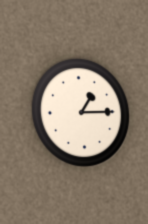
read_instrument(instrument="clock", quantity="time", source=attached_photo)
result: 1:15
